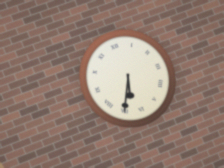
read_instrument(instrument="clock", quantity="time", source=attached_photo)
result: 6:35
